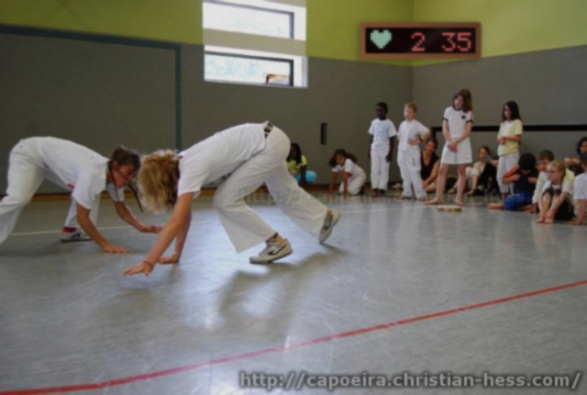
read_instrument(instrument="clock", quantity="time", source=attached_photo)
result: 2:35
